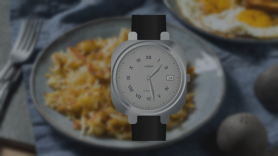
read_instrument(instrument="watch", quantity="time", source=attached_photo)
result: 1:28
